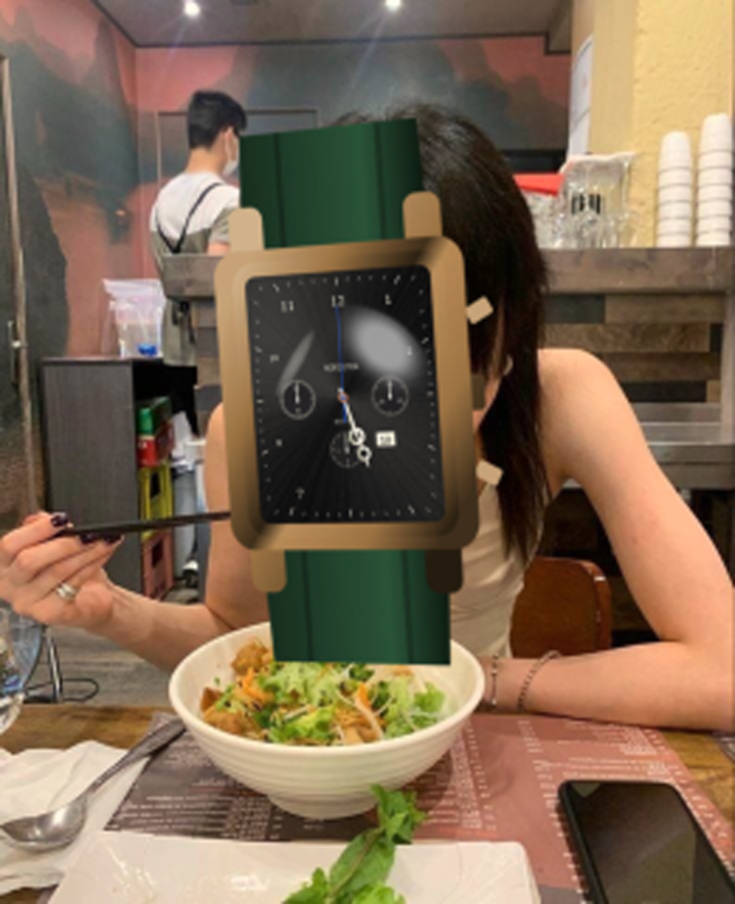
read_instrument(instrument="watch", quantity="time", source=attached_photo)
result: 5:27
